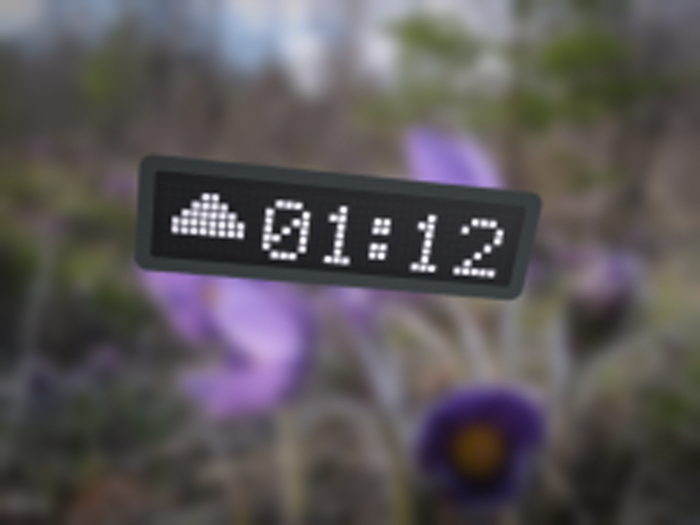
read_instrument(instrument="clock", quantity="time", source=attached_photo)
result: 1:12
